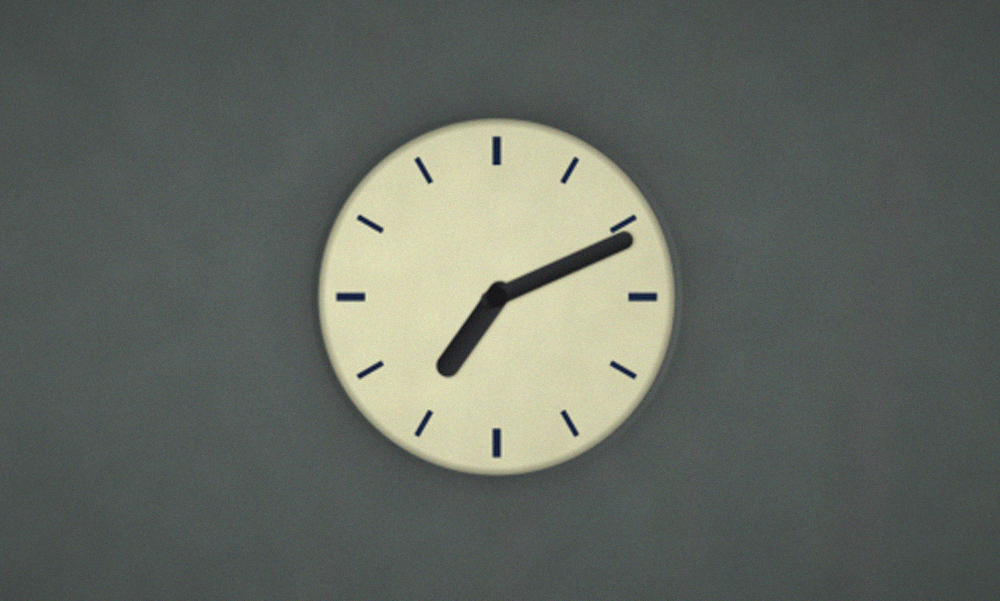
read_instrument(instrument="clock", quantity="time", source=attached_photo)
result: 7:11
